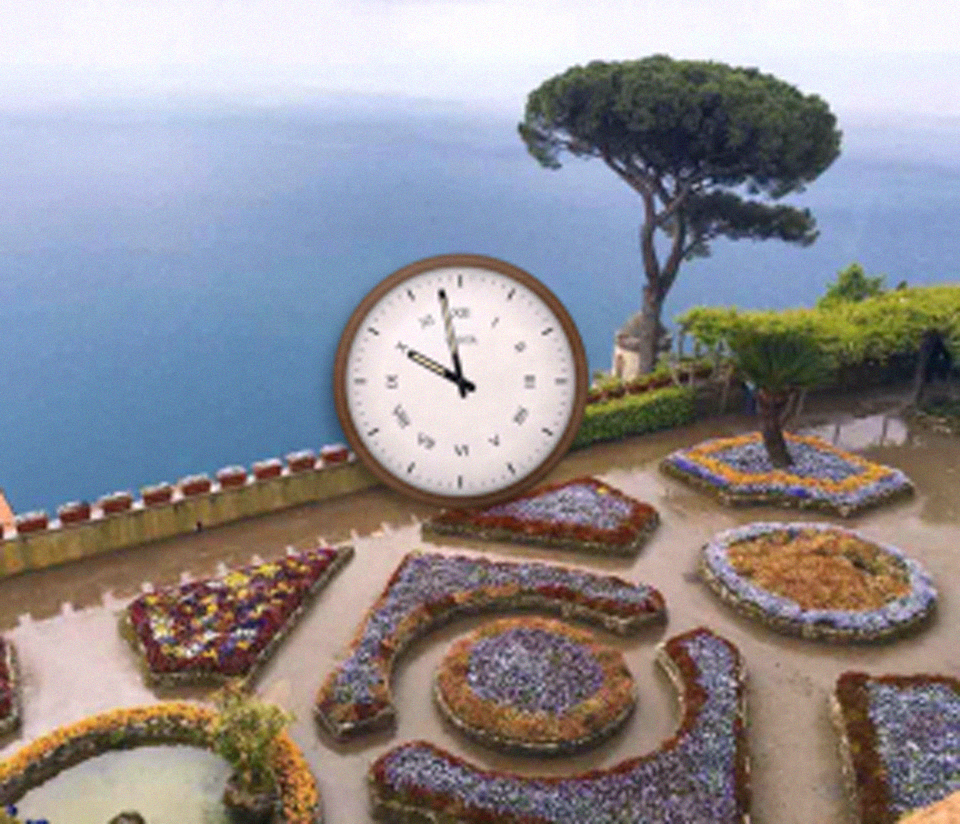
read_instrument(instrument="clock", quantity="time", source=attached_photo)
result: 9:58
